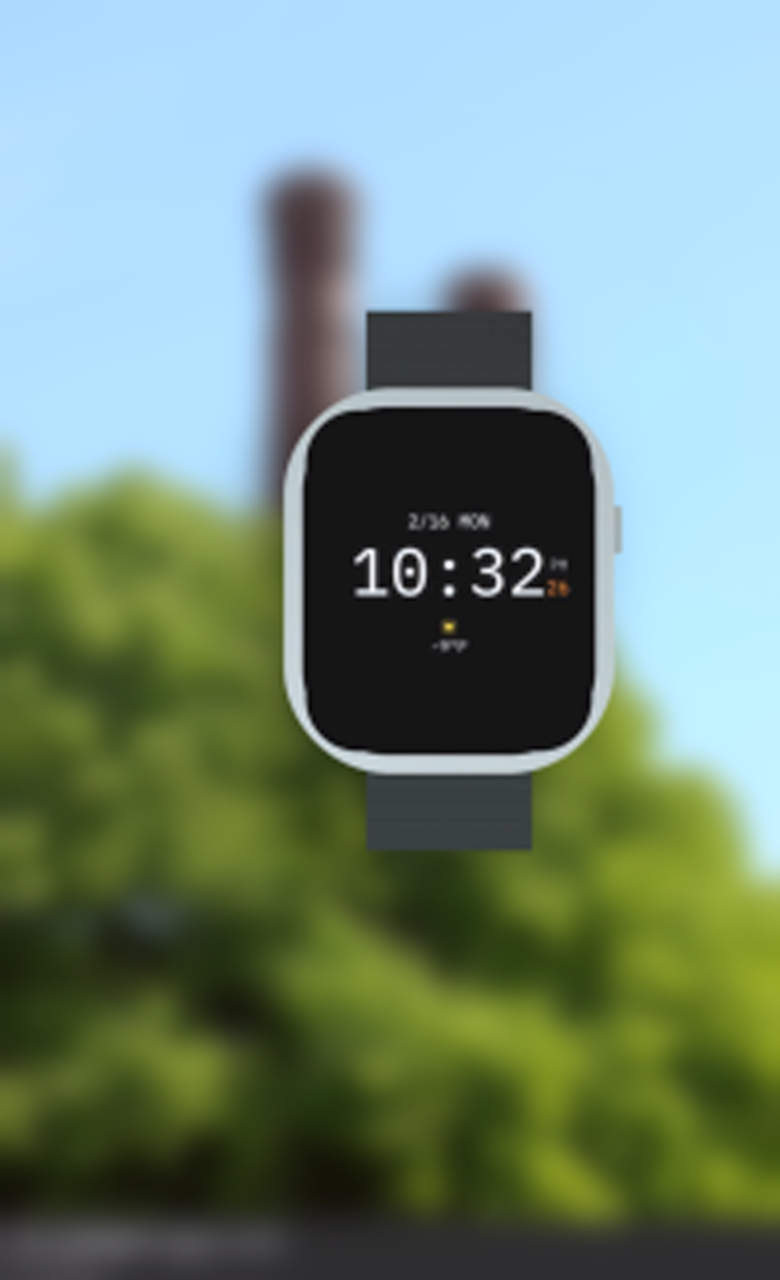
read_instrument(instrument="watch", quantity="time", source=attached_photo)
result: 10:32
